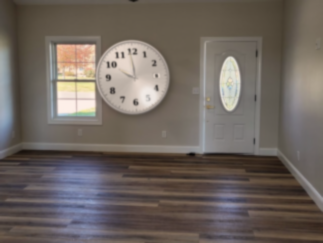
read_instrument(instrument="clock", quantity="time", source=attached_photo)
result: 9:59
